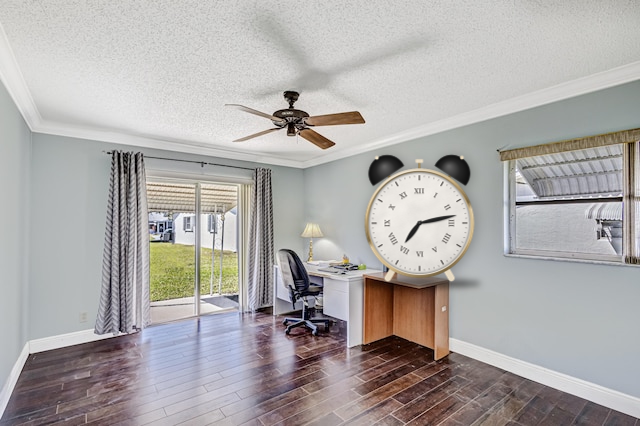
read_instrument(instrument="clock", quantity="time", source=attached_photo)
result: 7:13
